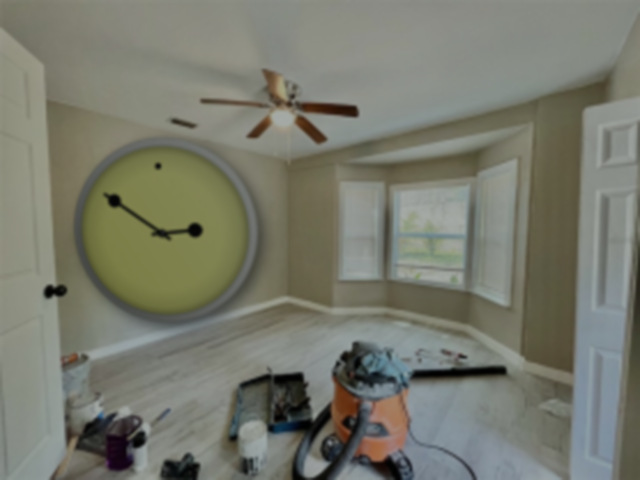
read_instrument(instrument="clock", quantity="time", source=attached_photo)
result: 2:51
